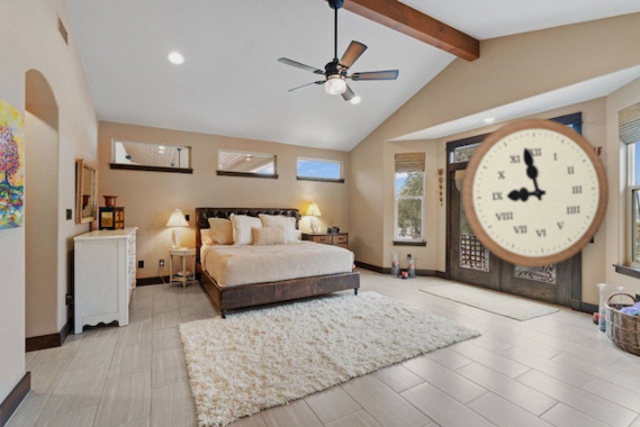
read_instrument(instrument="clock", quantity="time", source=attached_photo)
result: 8:58
